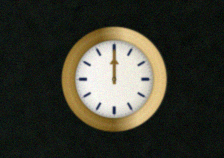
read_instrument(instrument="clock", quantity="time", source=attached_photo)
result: 12:00
